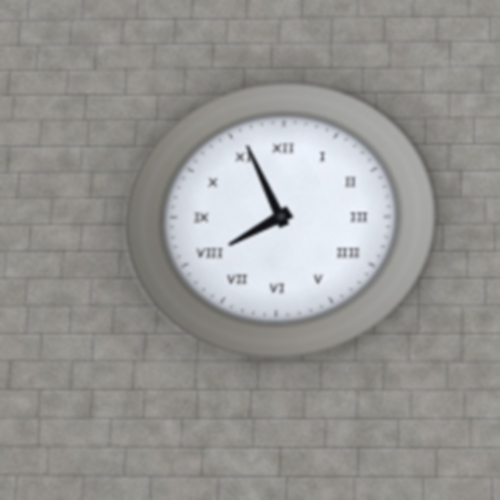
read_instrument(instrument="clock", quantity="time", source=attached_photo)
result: 7:56
